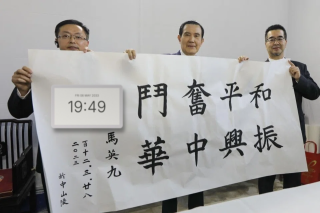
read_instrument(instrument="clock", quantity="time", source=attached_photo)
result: 19:49
